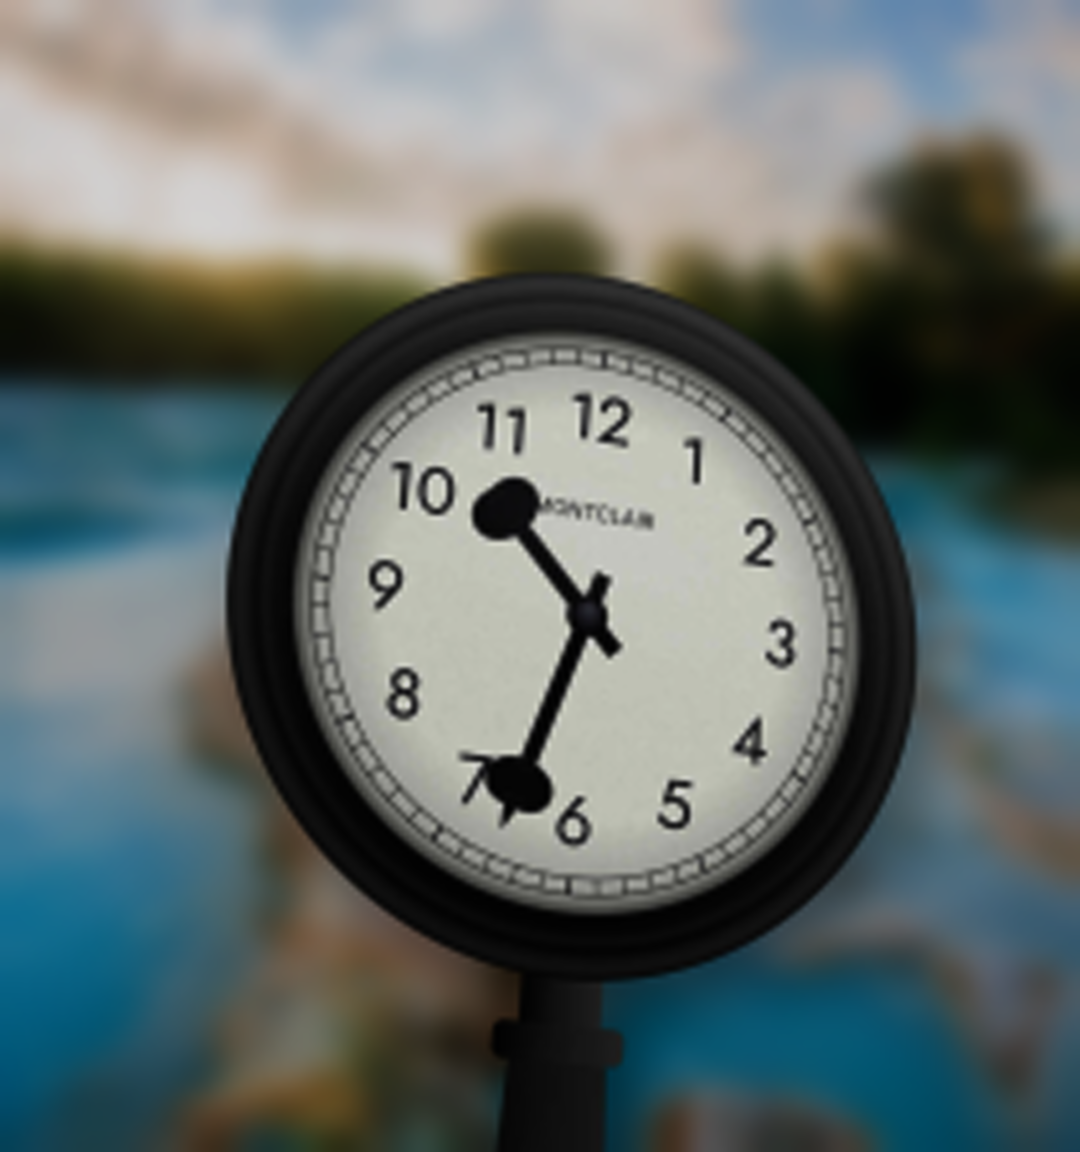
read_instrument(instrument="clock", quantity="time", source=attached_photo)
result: 10:33
